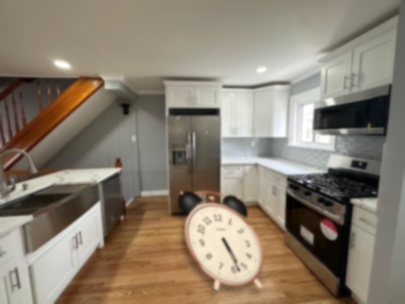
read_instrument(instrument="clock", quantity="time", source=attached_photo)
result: 5:28
